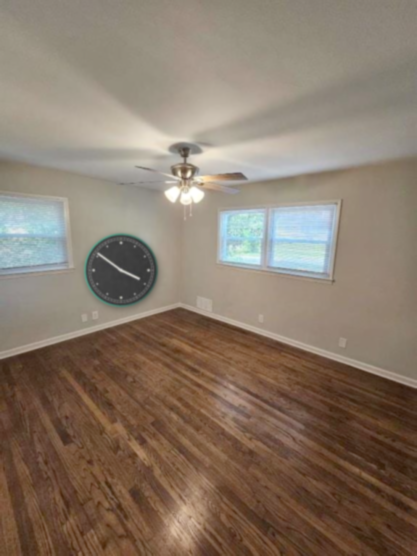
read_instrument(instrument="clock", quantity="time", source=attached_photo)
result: 3:51
